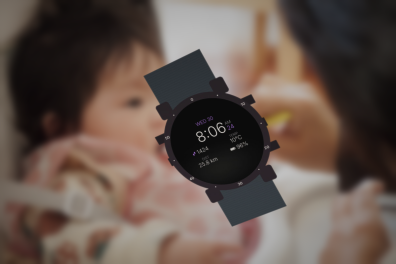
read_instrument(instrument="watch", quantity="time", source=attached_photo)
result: 8:06
